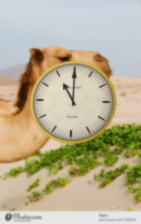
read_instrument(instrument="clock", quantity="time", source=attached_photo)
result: 11:00
